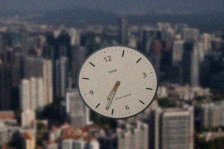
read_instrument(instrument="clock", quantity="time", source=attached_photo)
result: 7:37
